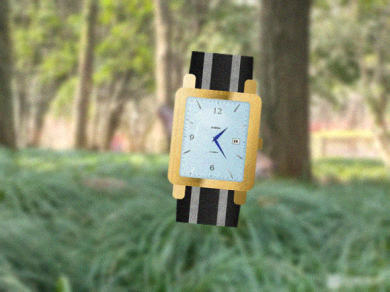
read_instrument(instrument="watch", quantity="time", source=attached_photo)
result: 1:24
